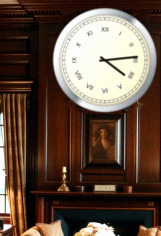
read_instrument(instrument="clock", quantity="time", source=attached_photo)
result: 4:14
